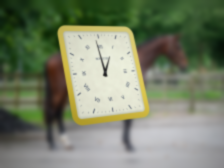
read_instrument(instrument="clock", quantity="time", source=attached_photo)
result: 12:59
